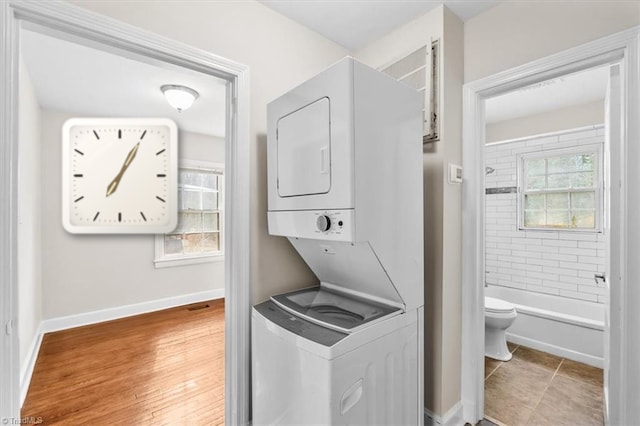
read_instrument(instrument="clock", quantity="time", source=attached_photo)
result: 7:05
